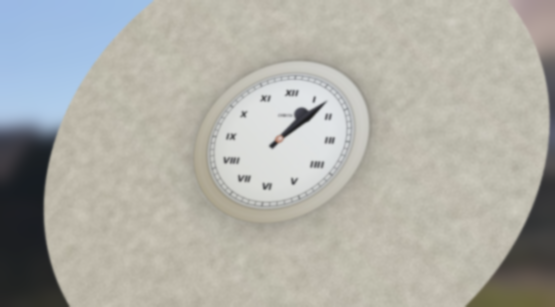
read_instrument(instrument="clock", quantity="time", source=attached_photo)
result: 1:07
